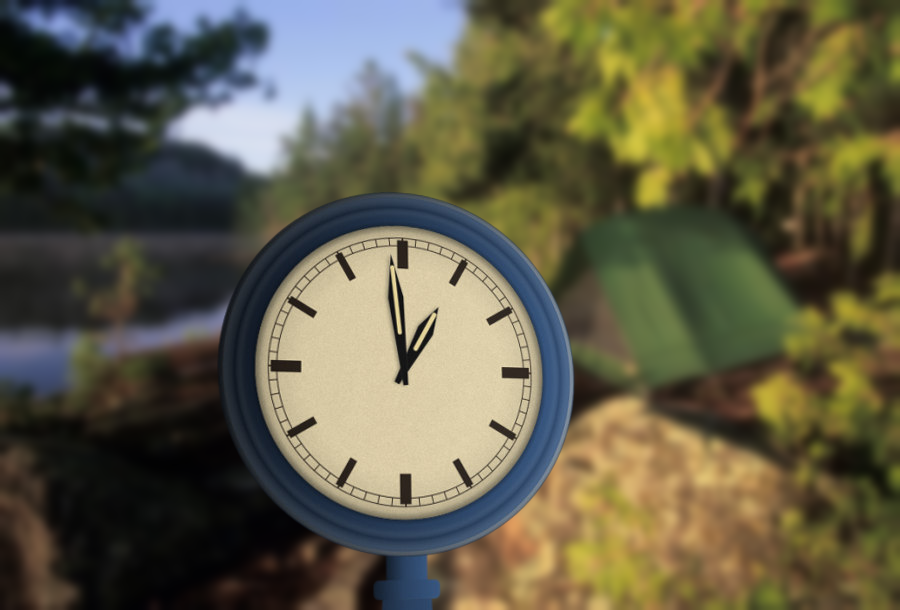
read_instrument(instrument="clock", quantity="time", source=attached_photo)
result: 12:59
